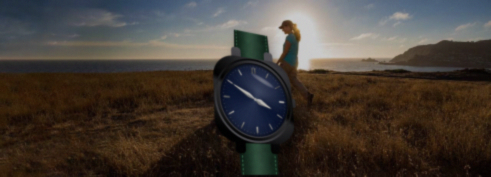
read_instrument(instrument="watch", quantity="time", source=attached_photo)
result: 3:50
